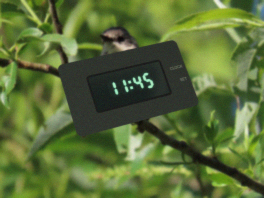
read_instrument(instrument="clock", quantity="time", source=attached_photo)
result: 11:45
